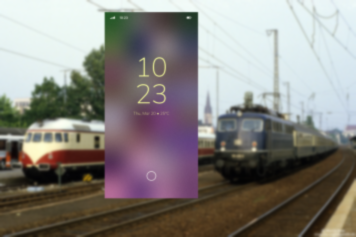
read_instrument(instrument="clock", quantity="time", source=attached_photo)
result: 10:23
